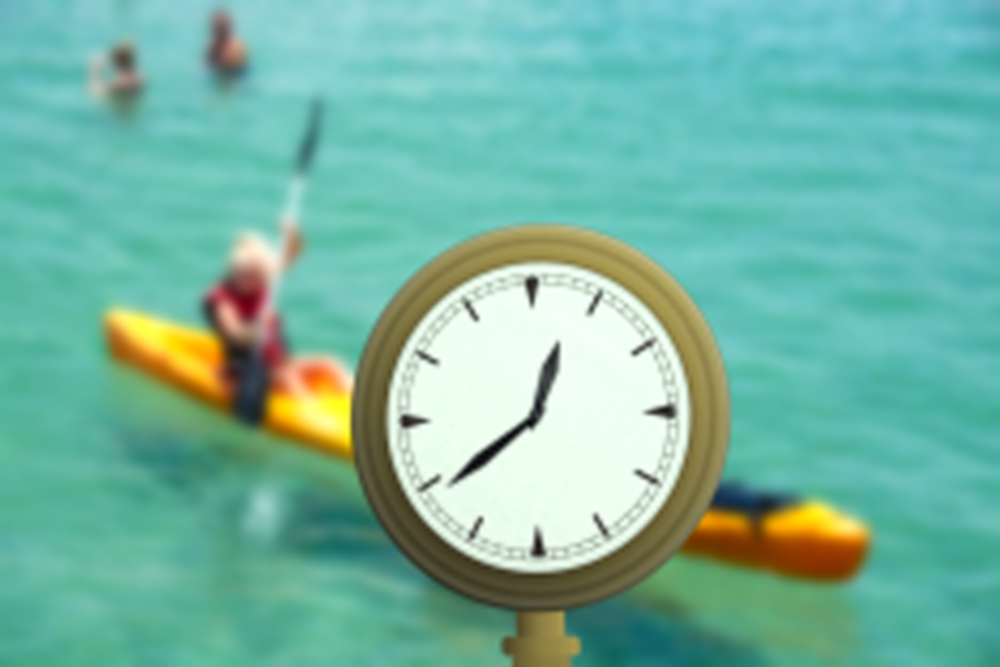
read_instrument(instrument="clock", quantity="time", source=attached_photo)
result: 12:39
